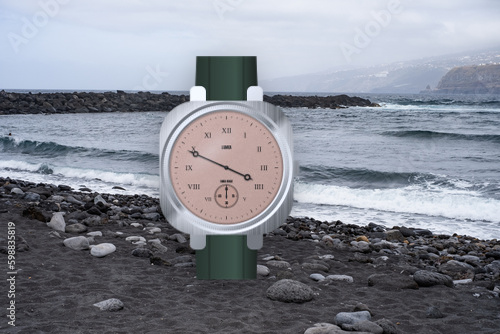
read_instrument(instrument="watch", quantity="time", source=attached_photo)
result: 3:49
